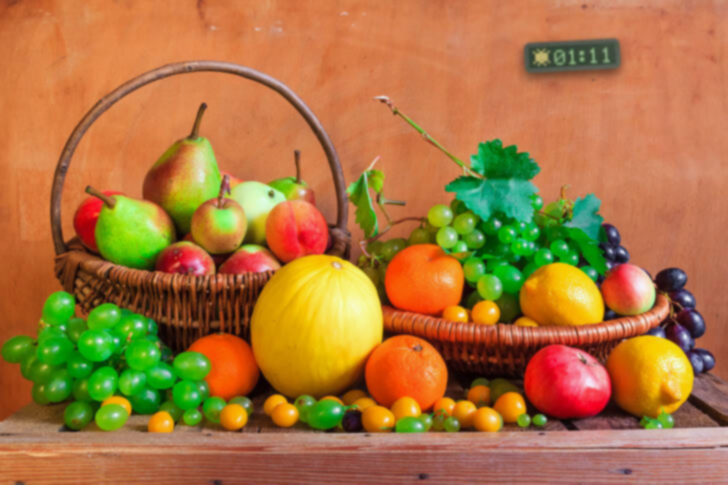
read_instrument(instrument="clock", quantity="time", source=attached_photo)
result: 1:11
